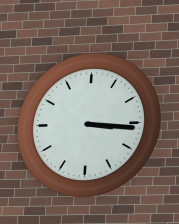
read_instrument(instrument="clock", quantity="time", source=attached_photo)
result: 3:16
